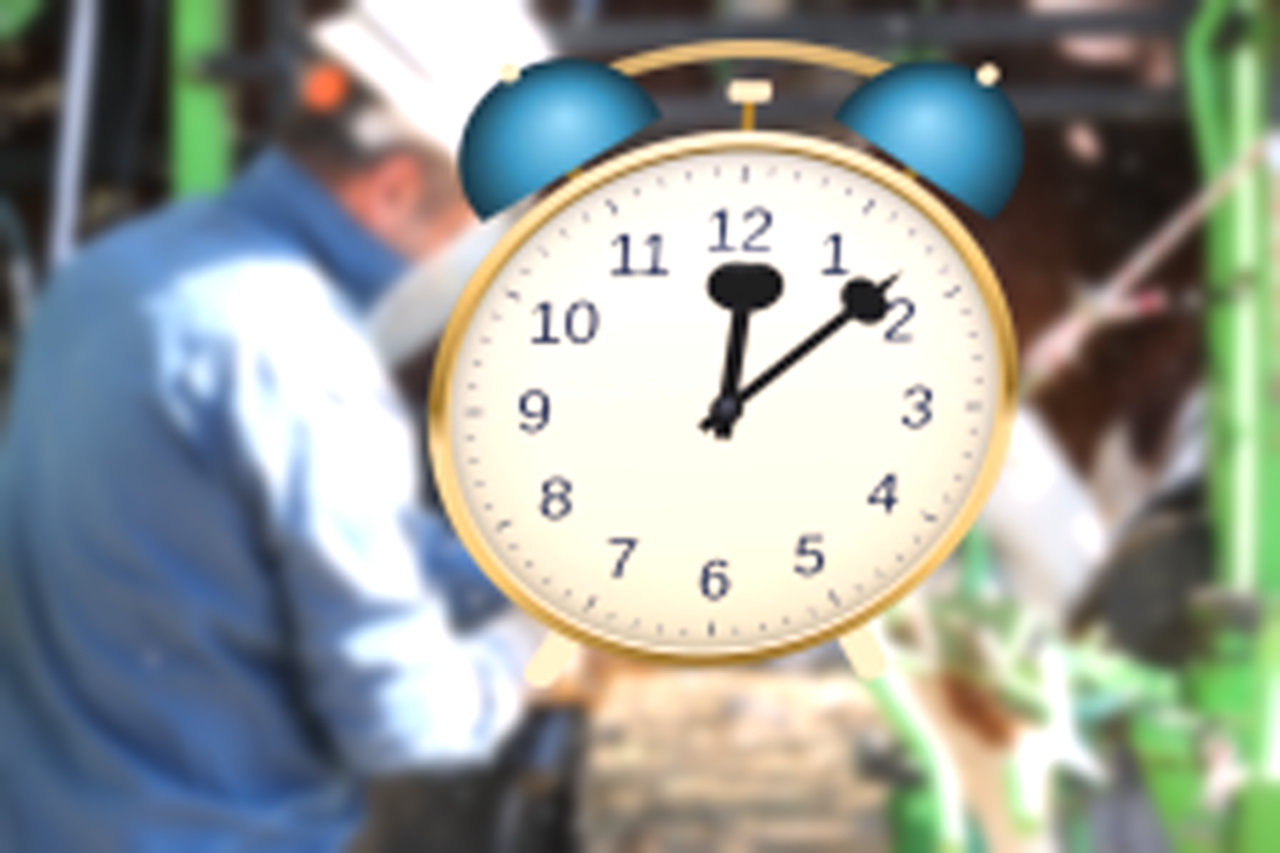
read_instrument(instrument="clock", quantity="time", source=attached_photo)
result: 12:08
